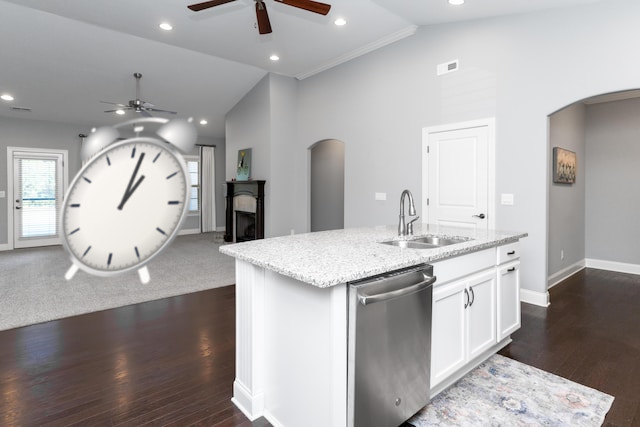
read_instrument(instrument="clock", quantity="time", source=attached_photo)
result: 1:02
